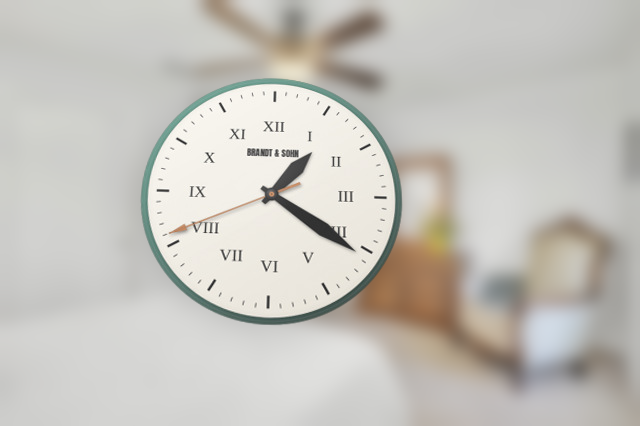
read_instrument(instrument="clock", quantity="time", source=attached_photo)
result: 1:20:41
